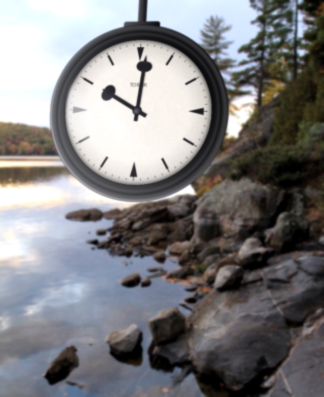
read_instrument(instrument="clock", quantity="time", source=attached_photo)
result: 10:01
